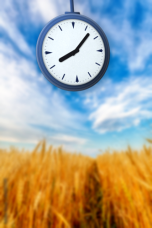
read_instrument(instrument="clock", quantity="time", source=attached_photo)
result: 8:07
